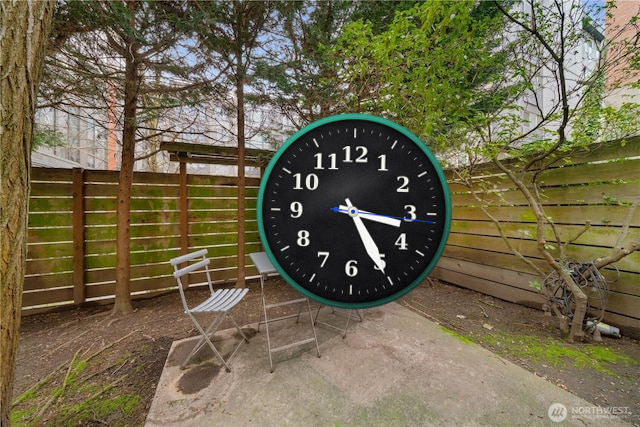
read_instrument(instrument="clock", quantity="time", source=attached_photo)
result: 3:25:16
